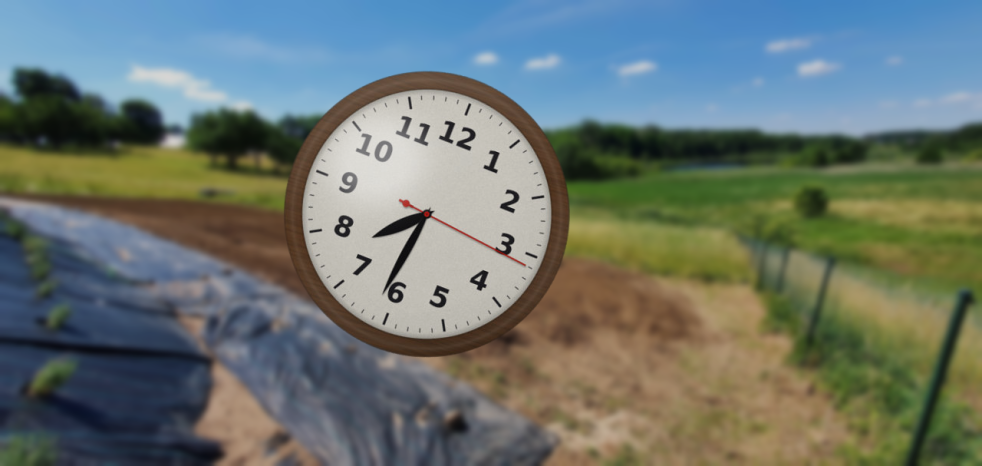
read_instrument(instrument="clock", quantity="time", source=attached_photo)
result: 7:31:16
